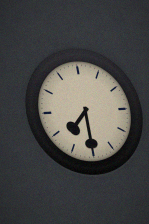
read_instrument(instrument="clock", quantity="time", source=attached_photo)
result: 7:30
